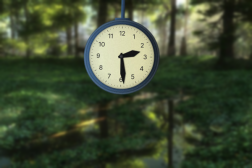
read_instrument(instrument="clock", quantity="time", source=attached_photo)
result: 2:29
